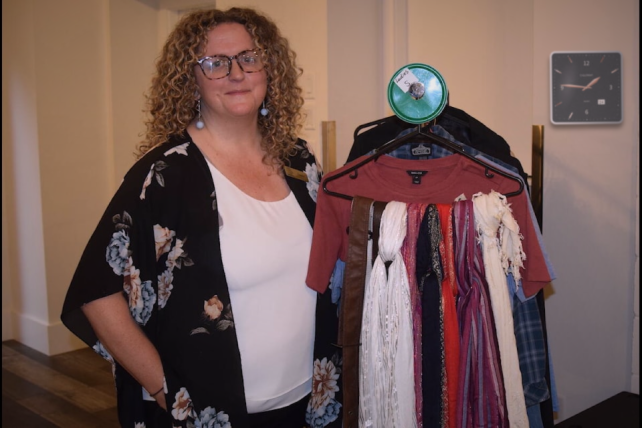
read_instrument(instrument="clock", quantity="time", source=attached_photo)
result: 1:46
